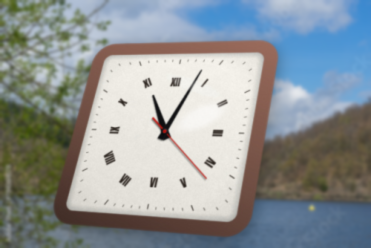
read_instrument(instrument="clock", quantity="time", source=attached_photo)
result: 11:03:22
